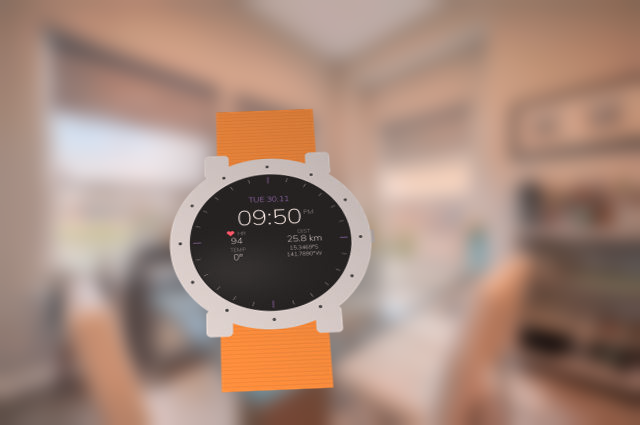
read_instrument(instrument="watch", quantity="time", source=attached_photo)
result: 9:50
